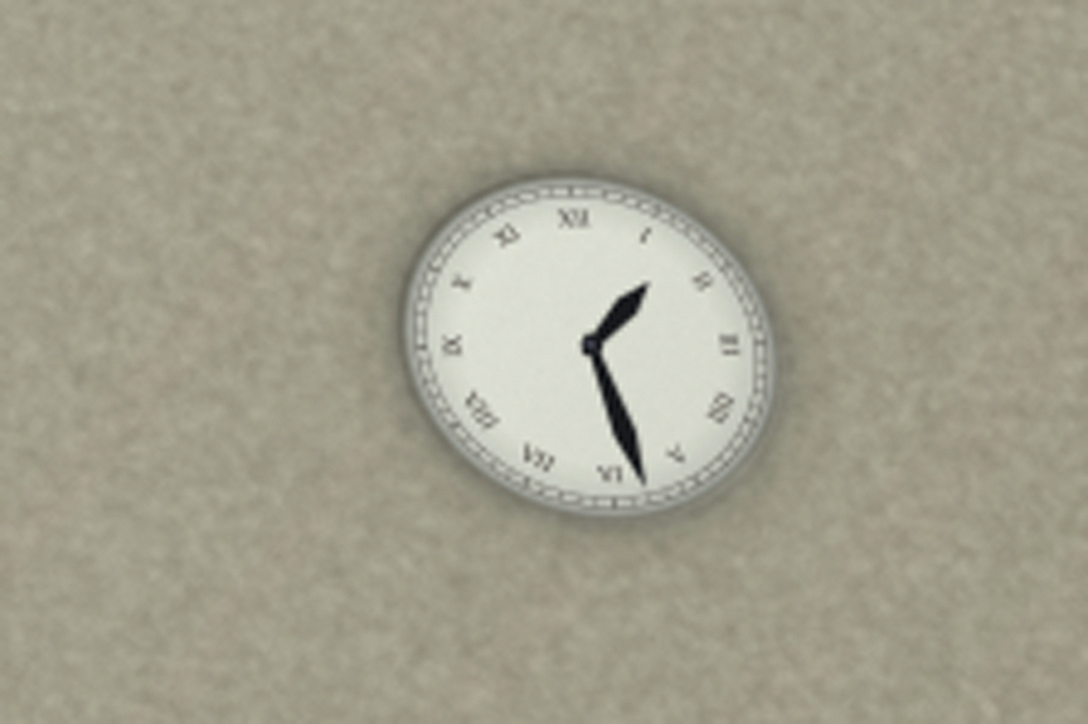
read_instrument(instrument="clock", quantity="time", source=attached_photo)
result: 1:28
